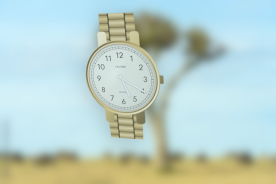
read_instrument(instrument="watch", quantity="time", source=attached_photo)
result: 5:20
